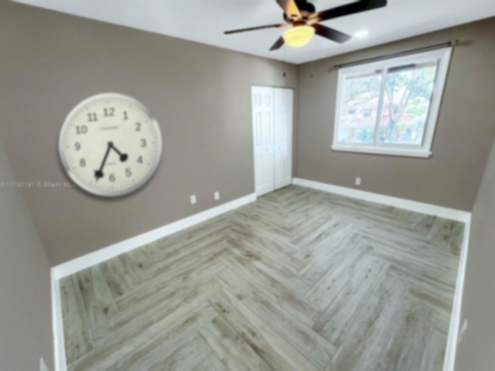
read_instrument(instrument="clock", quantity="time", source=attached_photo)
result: 4:34
